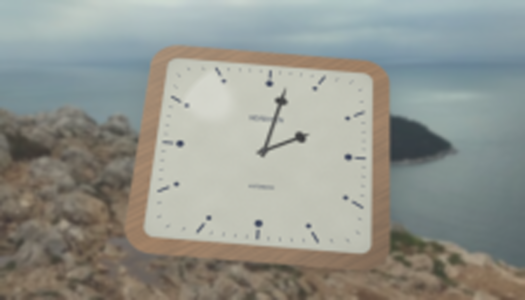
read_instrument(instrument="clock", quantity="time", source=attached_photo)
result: 2:02
